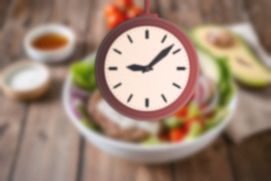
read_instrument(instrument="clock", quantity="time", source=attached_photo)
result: 9:08
